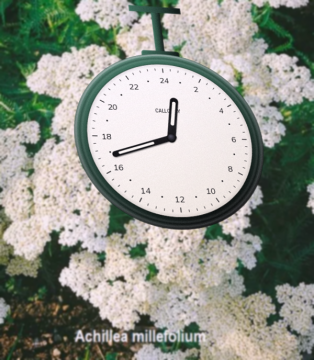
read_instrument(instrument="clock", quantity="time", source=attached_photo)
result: 0:42
